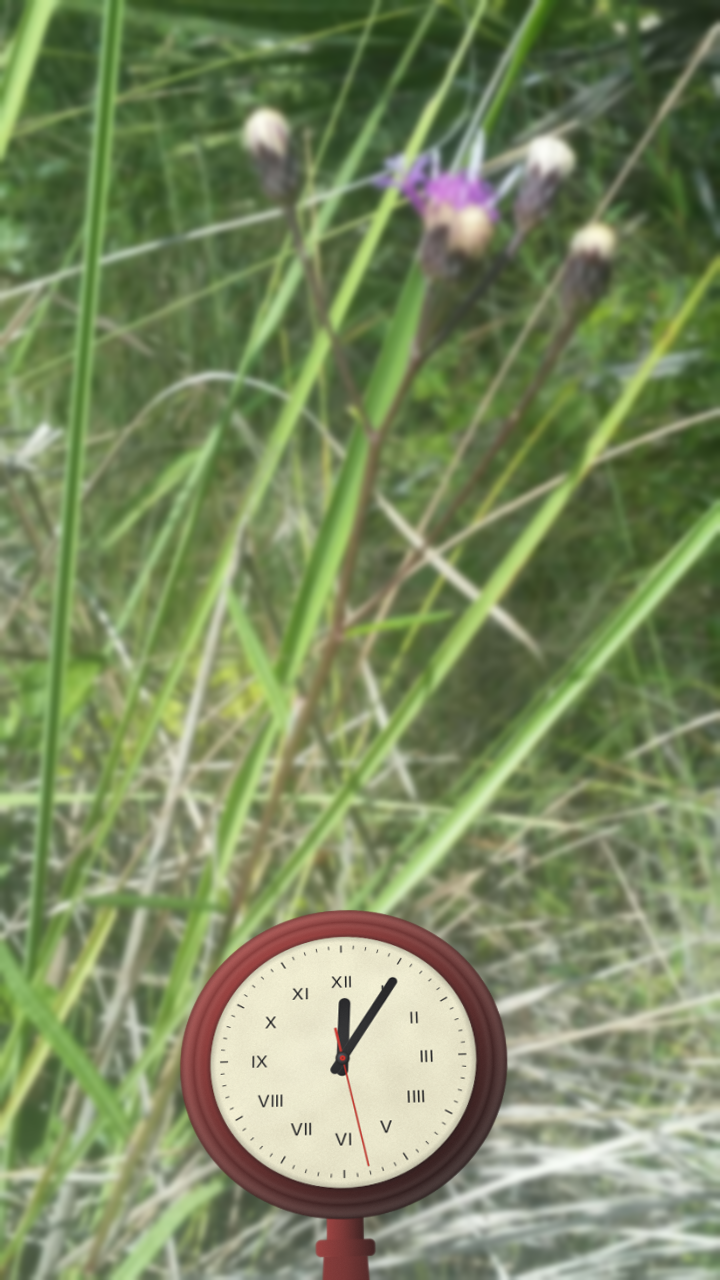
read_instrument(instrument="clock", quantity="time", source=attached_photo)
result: 12:05:28
